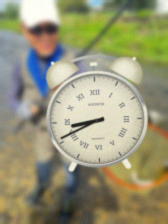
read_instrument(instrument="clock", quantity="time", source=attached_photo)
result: 8:41
